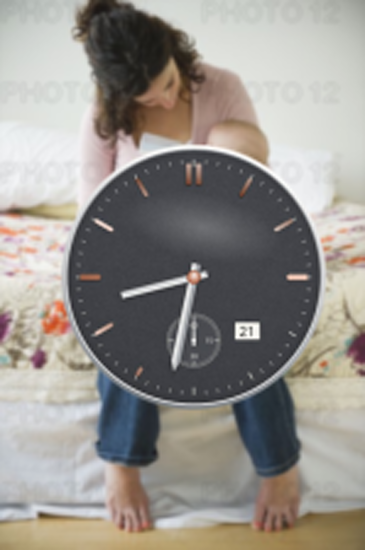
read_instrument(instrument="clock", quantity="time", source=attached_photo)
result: 8:32
